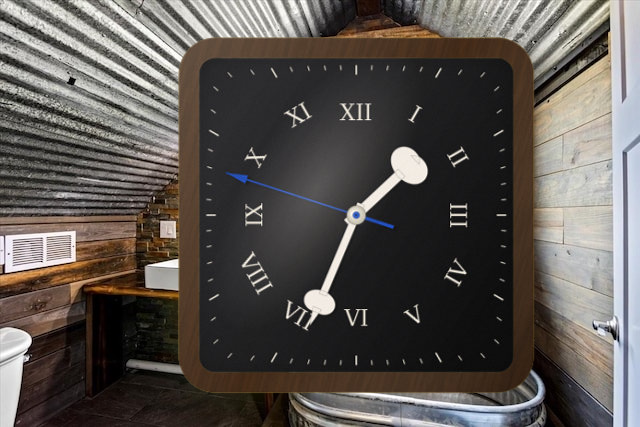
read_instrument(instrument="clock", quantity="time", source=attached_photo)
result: 1:33:48
